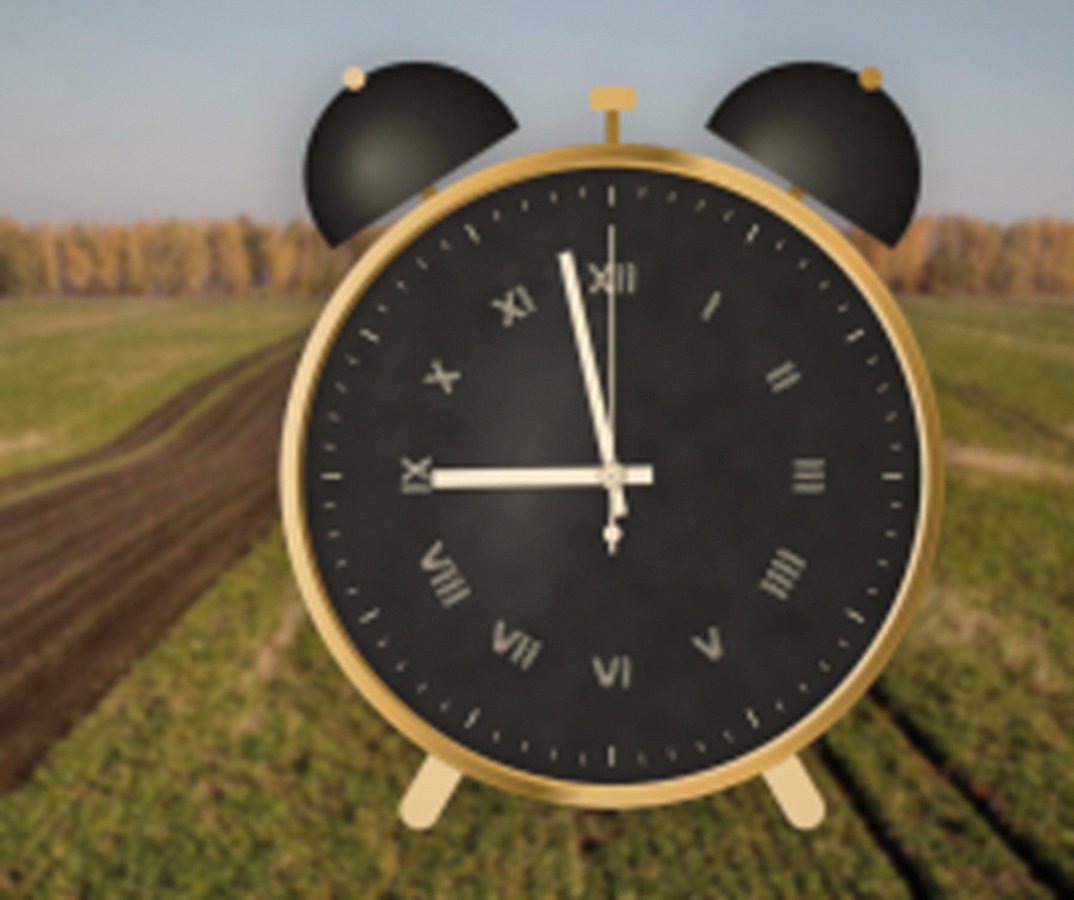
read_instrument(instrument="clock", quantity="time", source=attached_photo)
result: 8:58:00
